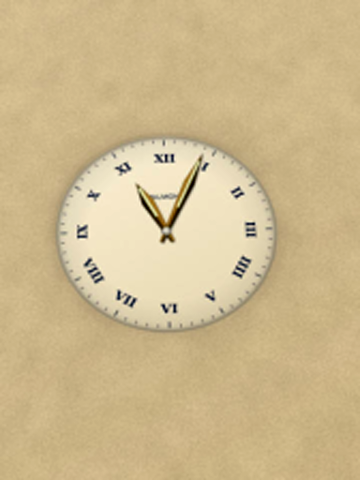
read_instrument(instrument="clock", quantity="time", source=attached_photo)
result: 11:04
